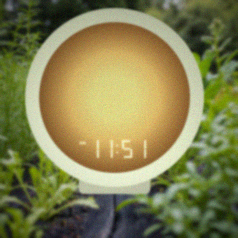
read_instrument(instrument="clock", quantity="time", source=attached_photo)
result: 11:51
